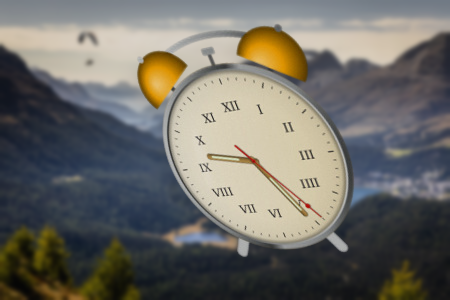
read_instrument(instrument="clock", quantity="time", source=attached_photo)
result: 9:25:24
